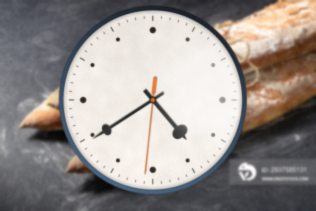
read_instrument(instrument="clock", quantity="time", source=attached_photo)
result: 4:39:31
